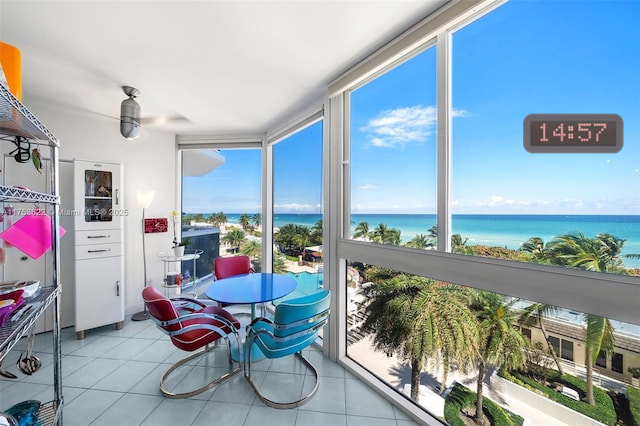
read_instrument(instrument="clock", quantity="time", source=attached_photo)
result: 14:57
